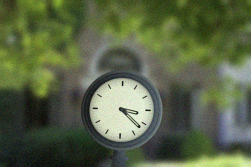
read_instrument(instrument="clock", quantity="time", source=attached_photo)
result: 3:22
